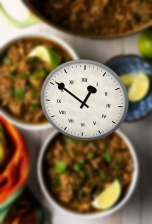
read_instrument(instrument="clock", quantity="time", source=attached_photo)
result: 12:51
